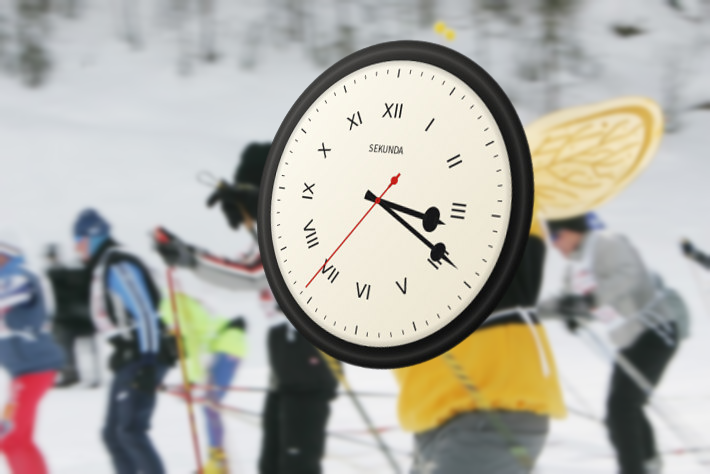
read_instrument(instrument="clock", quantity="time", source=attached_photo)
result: 3:19:36
